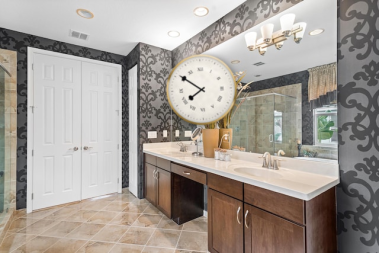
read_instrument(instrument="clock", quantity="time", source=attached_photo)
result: 7:51
